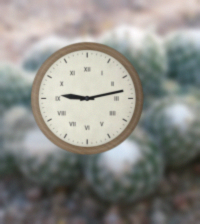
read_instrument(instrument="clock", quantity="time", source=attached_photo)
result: 9:13
